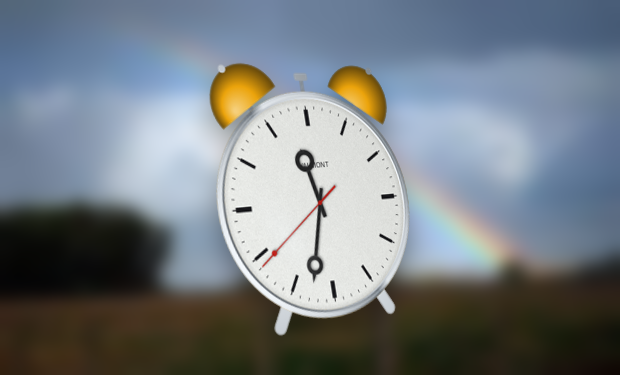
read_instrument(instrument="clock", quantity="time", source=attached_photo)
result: 11:32:39
